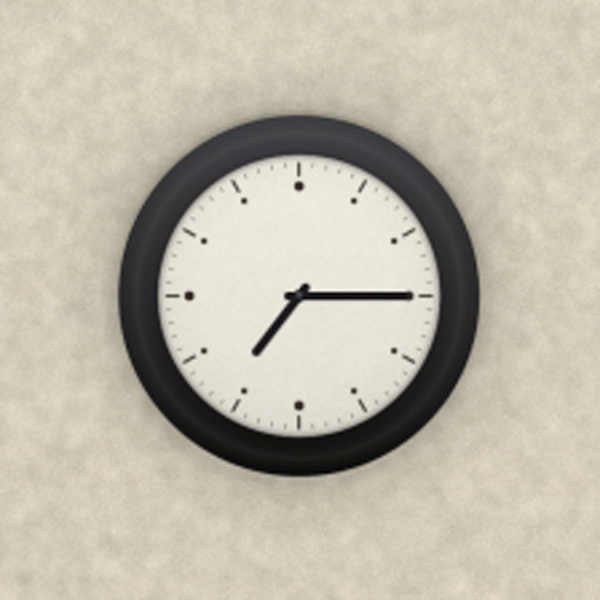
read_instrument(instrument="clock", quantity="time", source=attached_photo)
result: 7:15
